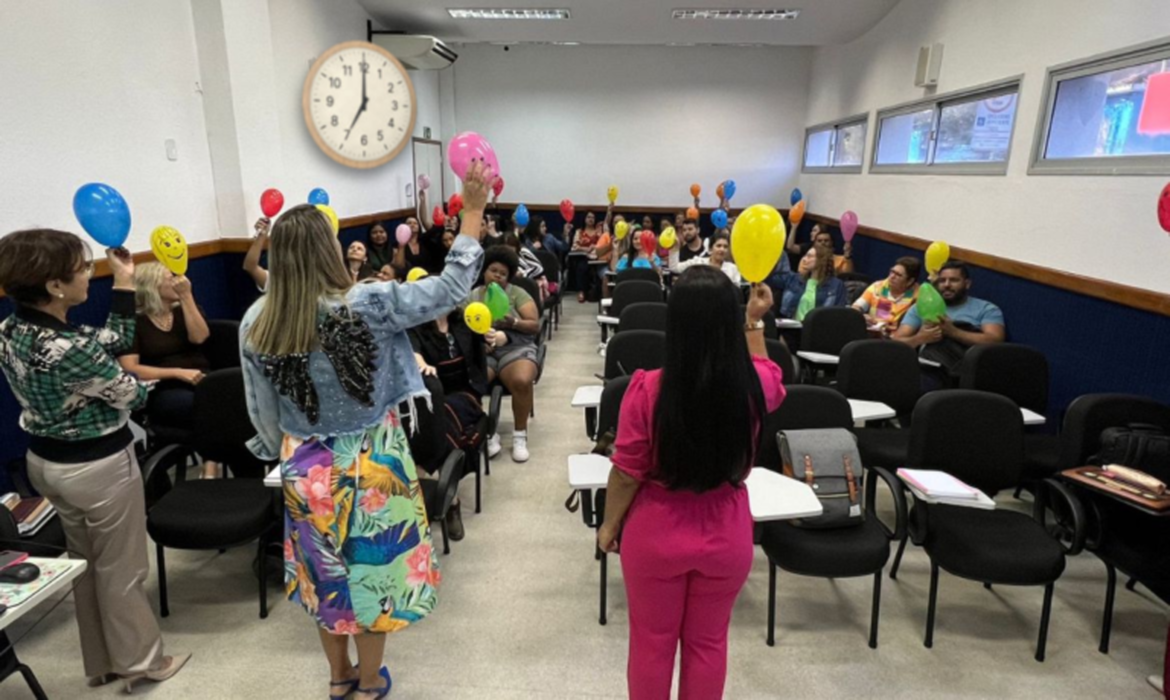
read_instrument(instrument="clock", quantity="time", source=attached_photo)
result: 7:00
